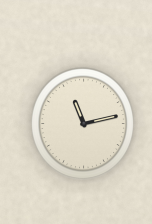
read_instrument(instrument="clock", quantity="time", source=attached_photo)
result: 11:13
